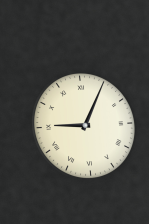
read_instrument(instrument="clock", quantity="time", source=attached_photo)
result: 9:05
